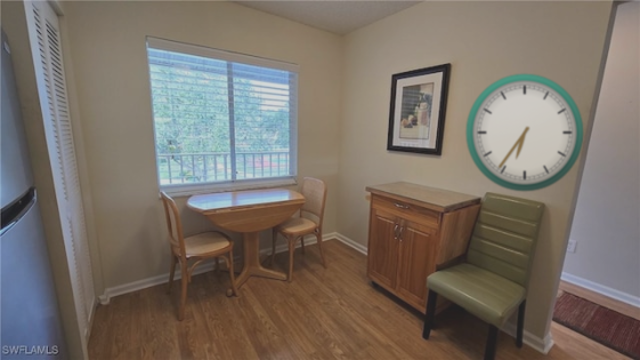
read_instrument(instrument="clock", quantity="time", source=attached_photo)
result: 6:36
